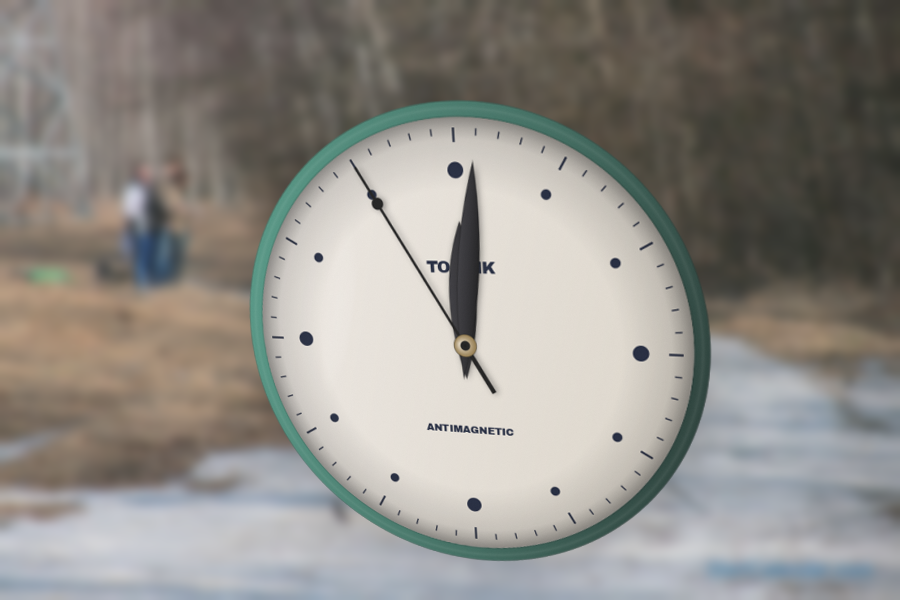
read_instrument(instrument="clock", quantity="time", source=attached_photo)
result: 12:00:55
